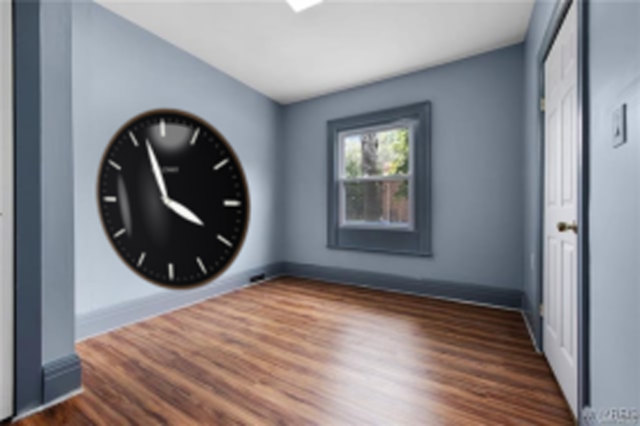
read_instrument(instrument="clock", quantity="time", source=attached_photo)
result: 3:57
